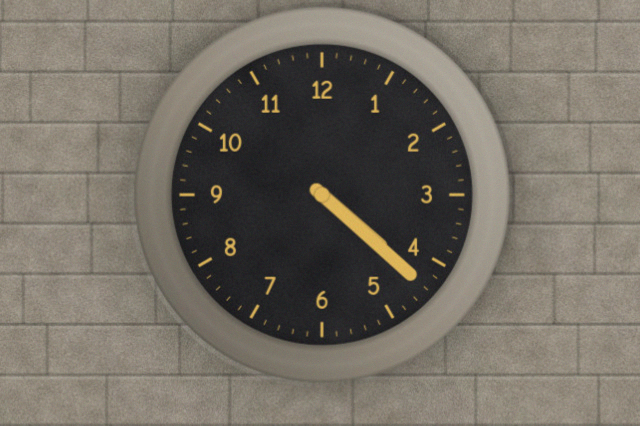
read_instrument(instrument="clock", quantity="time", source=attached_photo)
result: 4:22
